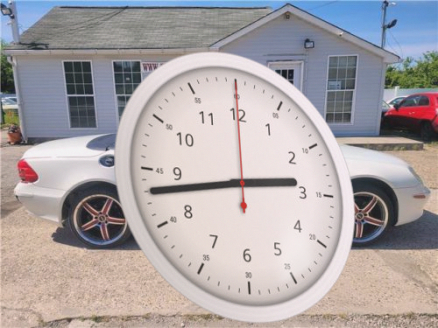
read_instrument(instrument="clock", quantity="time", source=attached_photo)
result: 2:43:00
